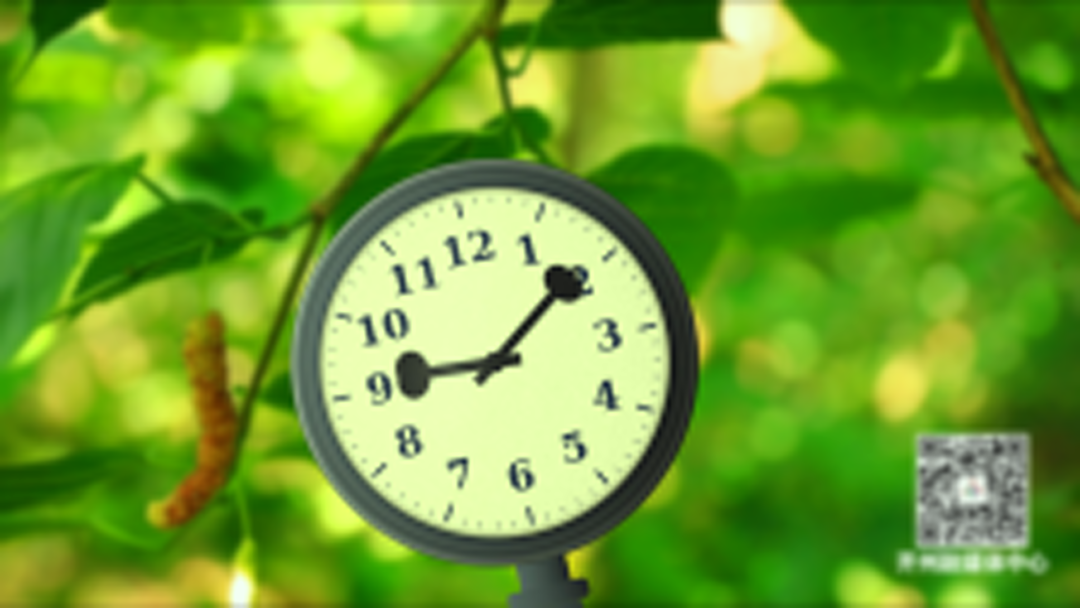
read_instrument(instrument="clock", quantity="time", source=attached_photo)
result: 9:09
